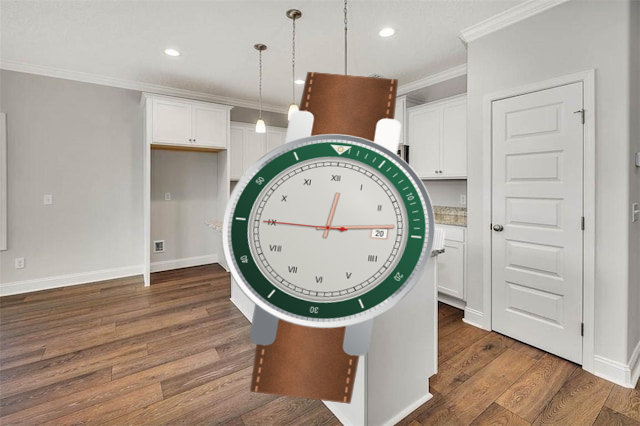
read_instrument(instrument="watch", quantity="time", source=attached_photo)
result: 12:13:45
